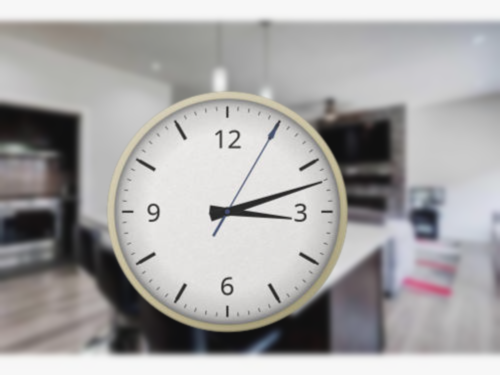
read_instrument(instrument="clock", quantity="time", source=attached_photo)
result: 3:12:05
